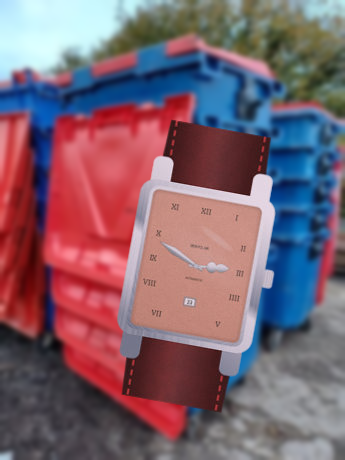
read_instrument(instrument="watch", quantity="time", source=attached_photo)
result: 2:49
